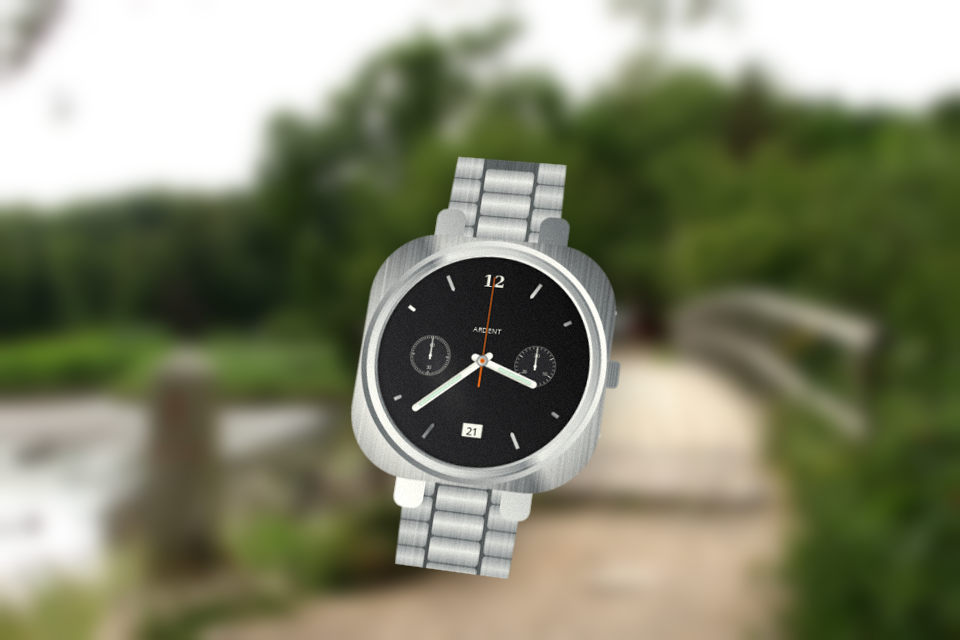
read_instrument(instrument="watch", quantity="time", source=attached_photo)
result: 3:38
